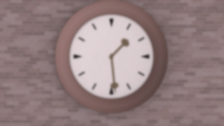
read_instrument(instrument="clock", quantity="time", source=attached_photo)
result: 1:29
